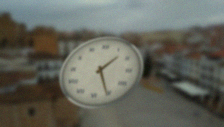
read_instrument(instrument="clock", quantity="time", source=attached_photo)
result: 1:26
